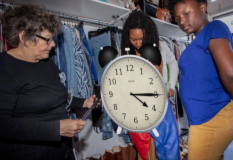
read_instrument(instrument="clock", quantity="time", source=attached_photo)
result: 4:15
